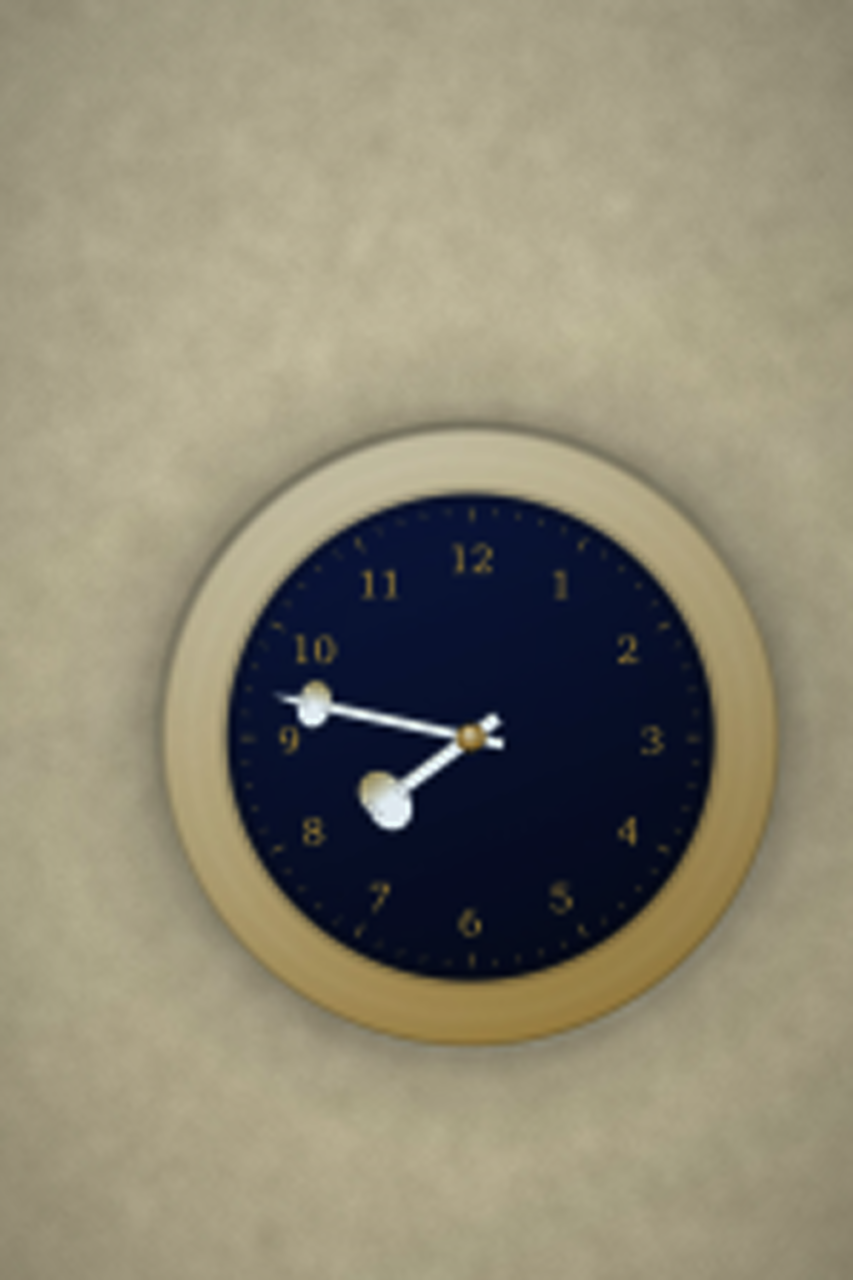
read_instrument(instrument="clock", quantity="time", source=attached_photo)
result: 7:47
